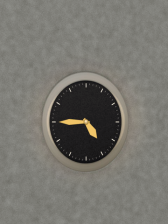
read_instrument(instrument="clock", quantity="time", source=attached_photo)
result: 4:45
